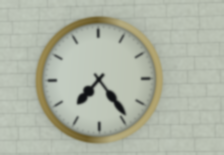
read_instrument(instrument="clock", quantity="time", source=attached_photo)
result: 7:24
